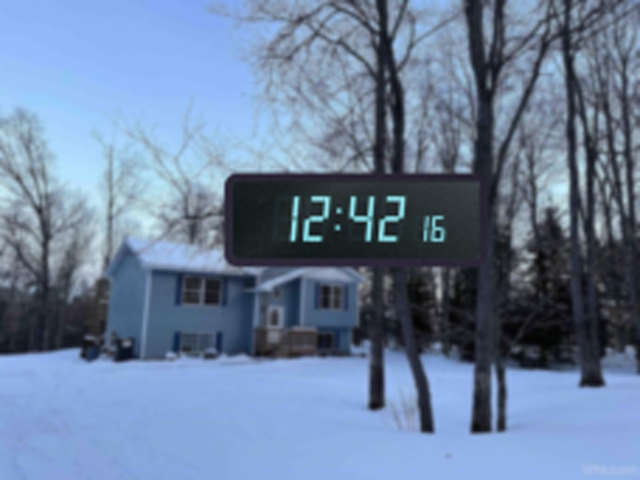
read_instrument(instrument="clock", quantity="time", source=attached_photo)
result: 12:42:16
